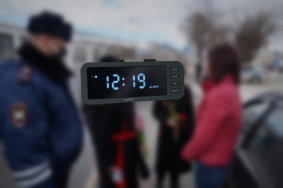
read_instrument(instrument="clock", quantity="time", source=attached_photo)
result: 12:19
